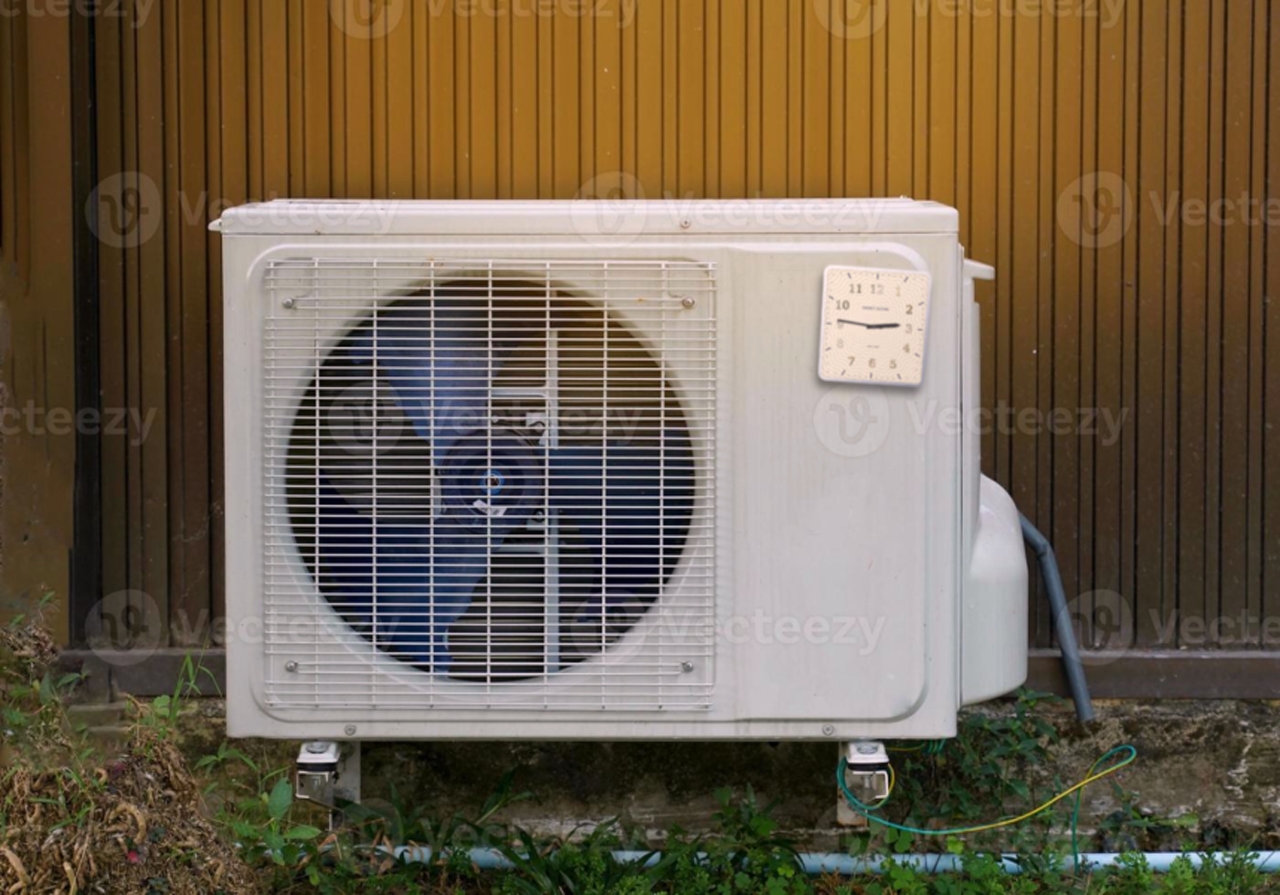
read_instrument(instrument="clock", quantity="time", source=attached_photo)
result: 2:46
